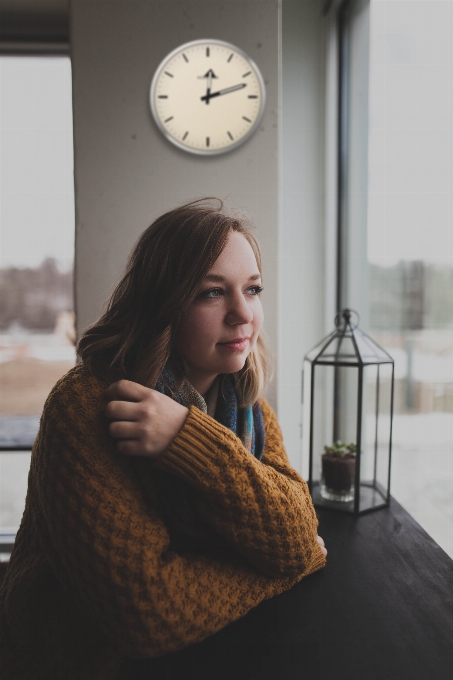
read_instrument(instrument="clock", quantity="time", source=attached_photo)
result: 12:12
